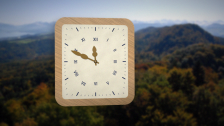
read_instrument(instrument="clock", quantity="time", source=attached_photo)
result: 11:49
